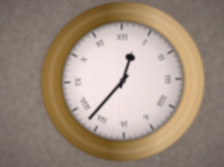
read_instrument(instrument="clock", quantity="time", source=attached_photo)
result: 12:37
